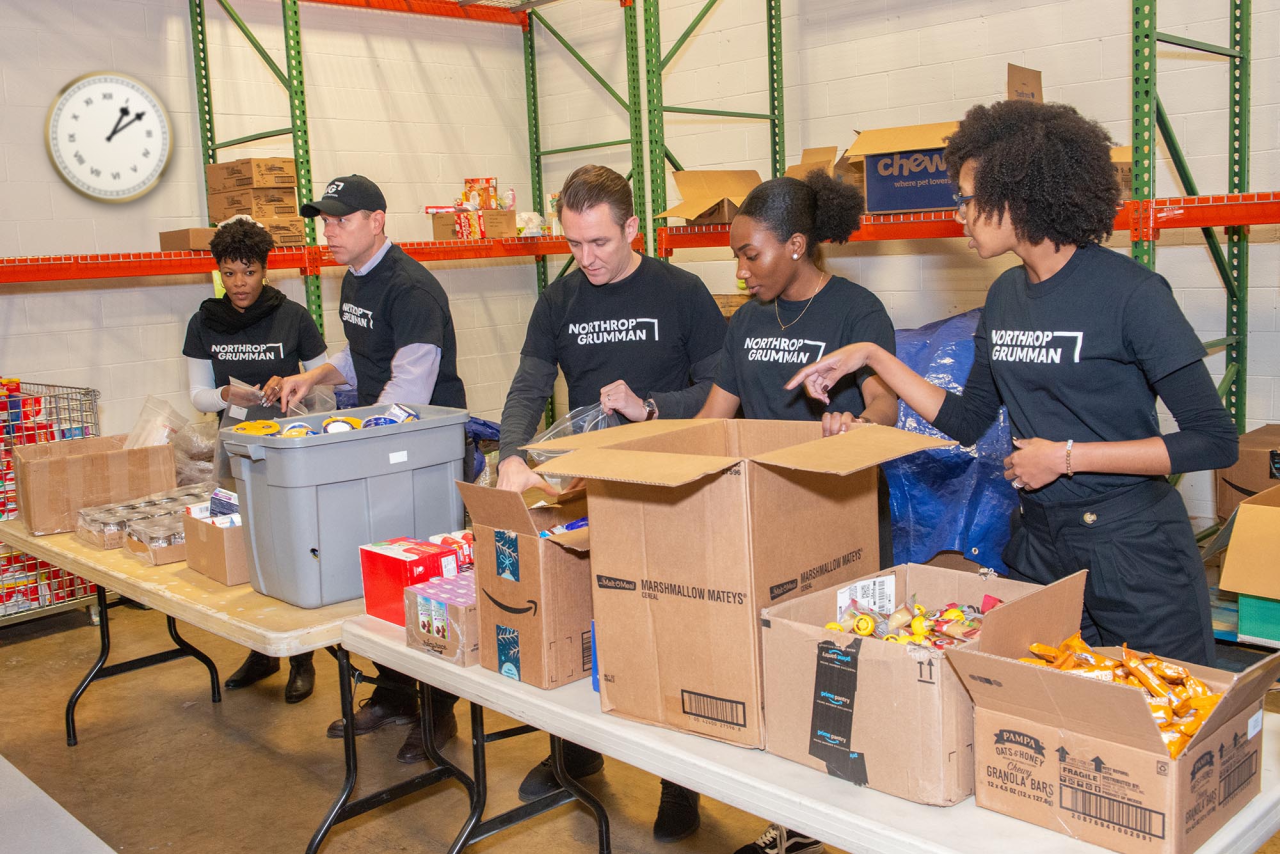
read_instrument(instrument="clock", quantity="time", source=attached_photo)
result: 1:10
